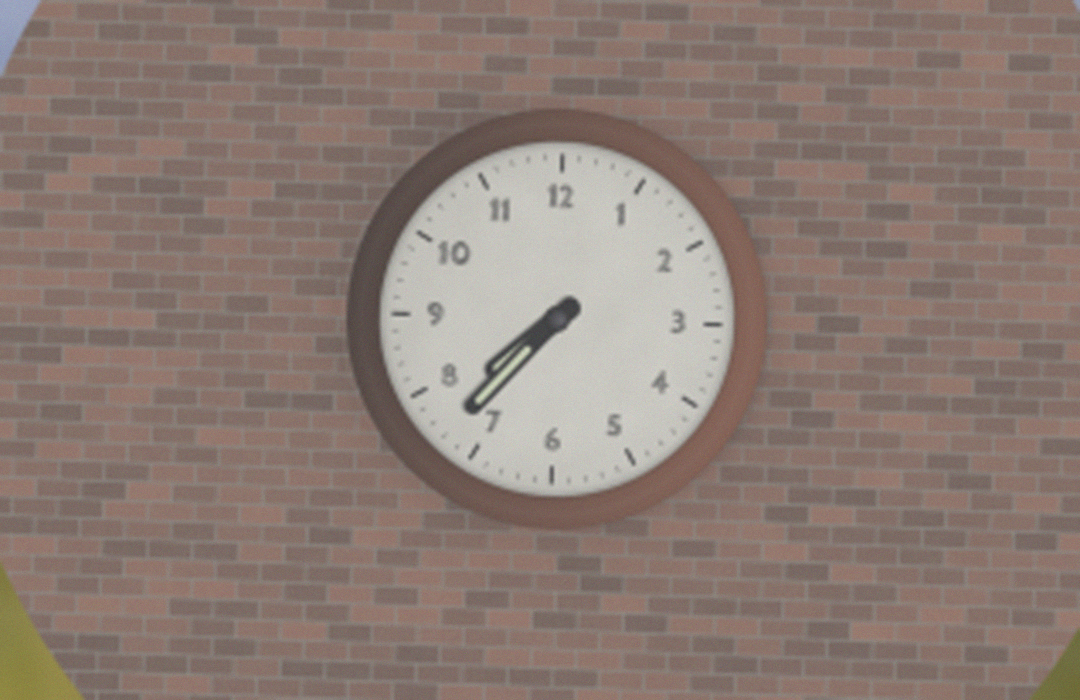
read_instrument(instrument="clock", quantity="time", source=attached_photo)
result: 7:37
